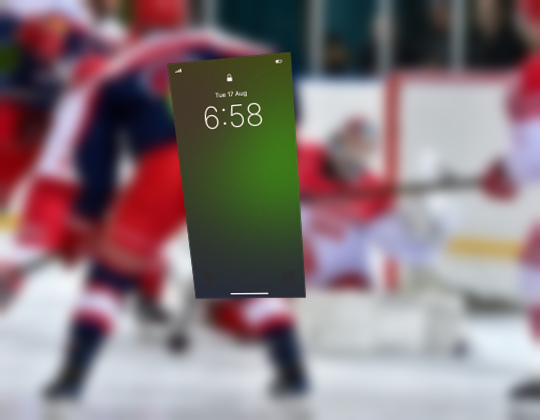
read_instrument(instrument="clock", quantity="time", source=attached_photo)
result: 6:58
